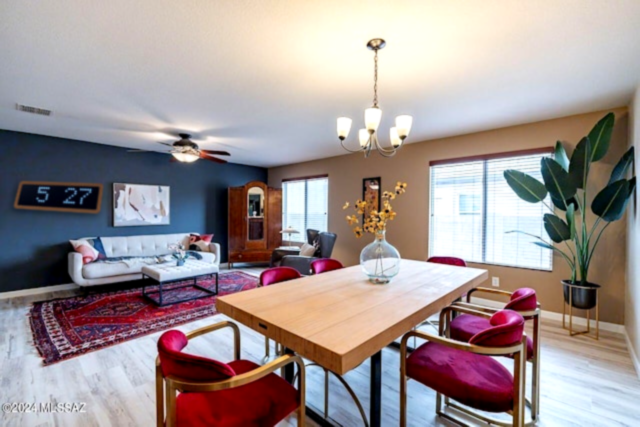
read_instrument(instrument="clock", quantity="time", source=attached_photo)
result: 5:27
